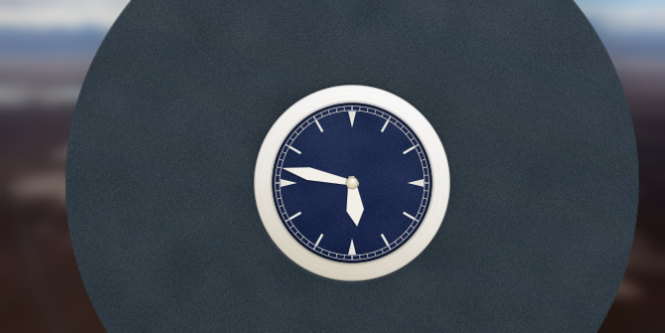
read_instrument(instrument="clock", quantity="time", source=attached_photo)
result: 5:47
